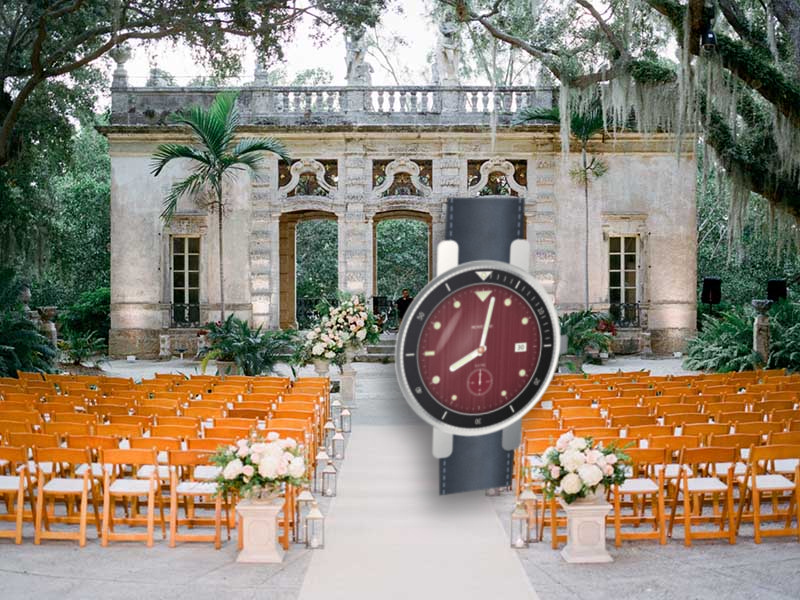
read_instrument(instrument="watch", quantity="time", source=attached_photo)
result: 8:02
